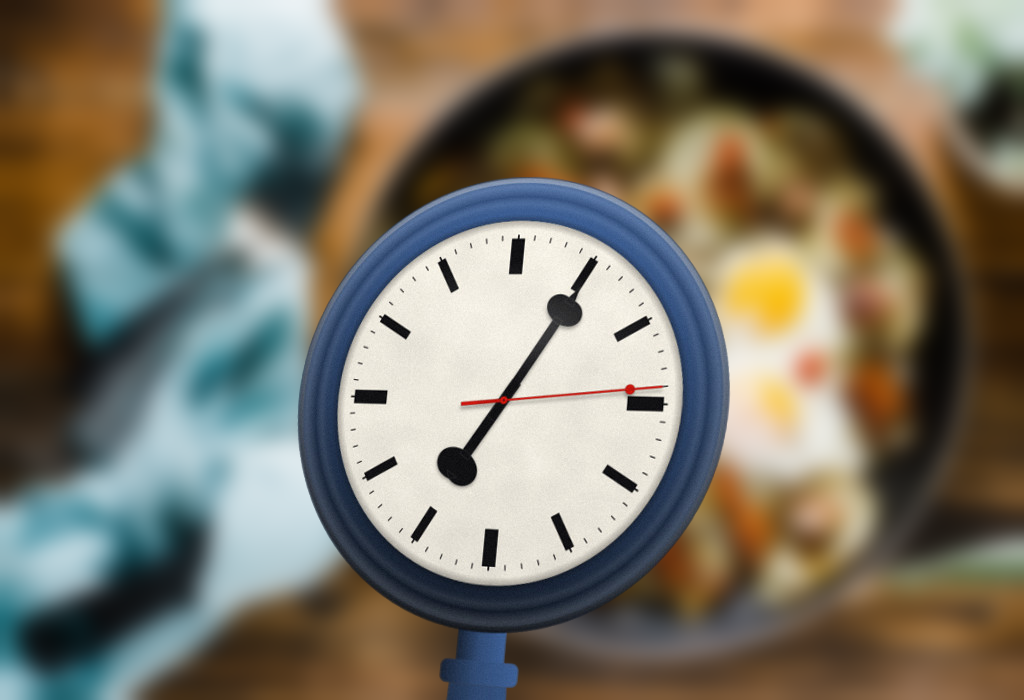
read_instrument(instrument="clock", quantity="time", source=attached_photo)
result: 7:05:14
